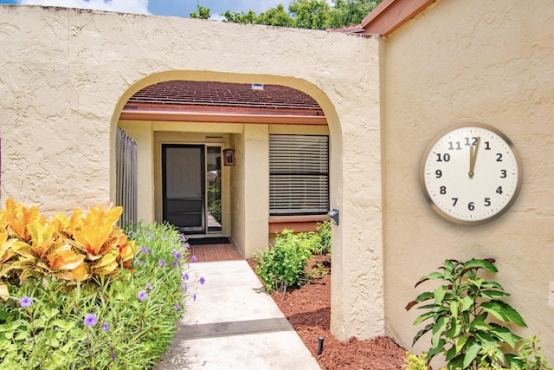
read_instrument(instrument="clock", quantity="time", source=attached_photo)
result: 12:02
